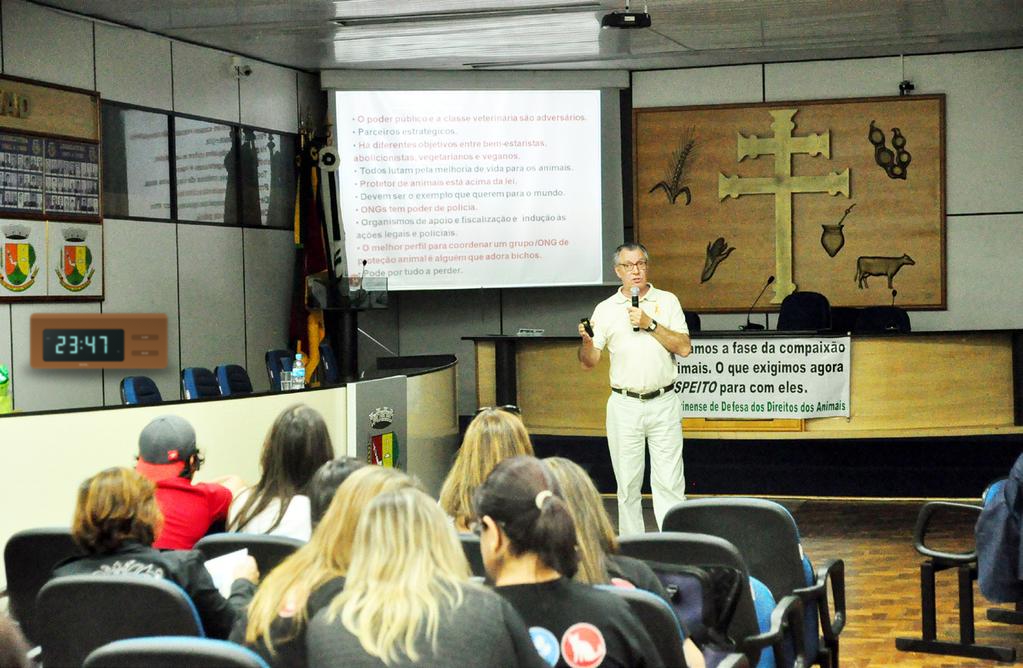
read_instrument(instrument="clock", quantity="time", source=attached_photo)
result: 23:47
